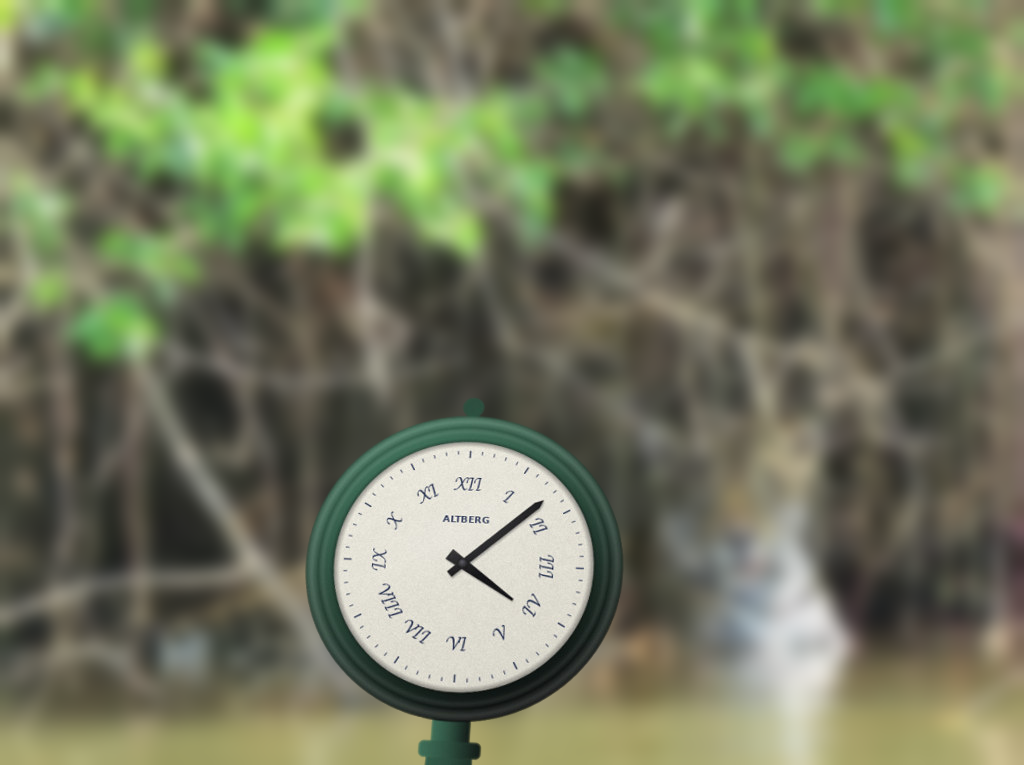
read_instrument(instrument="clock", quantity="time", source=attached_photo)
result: 4:08
